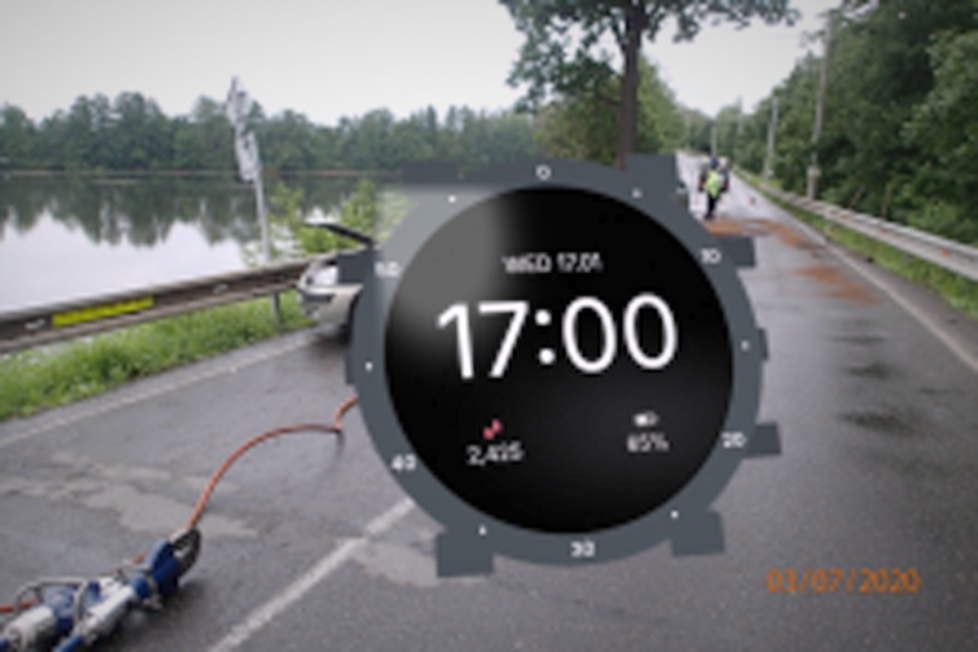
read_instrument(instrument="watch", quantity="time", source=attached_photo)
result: 17:00
